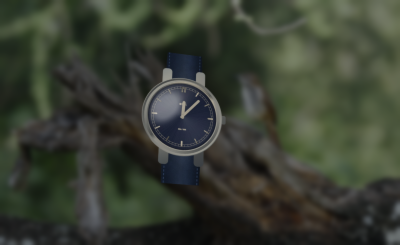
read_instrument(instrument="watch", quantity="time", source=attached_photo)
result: 12:07
